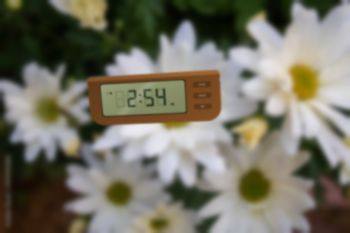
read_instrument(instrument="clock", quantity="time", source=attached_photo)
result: 2:54
